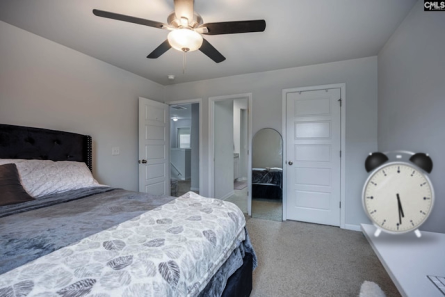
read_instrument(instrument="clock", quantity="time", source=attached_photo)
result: 5:29
